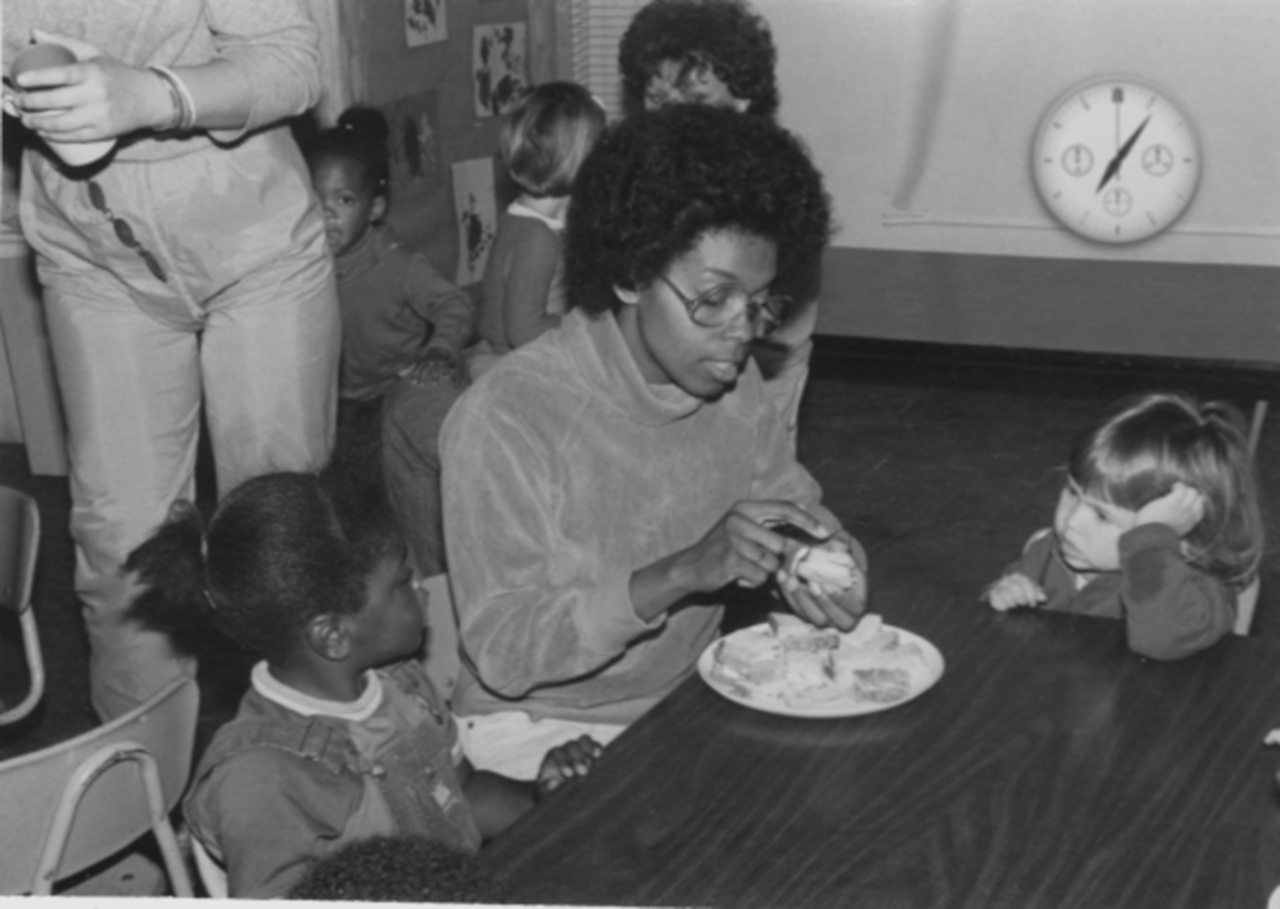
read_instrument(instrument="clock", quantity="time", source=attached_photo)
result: 7:06
